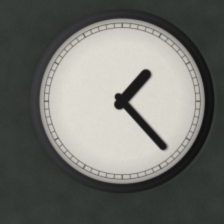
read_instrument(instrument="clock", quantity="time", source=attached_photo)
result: 1:23
